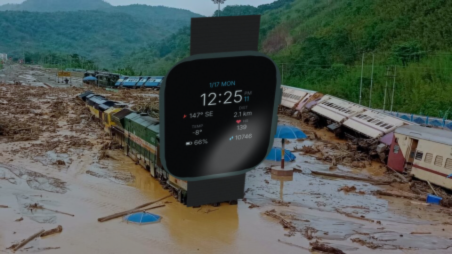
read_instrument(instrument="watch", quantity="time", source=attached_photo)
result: 12:25
